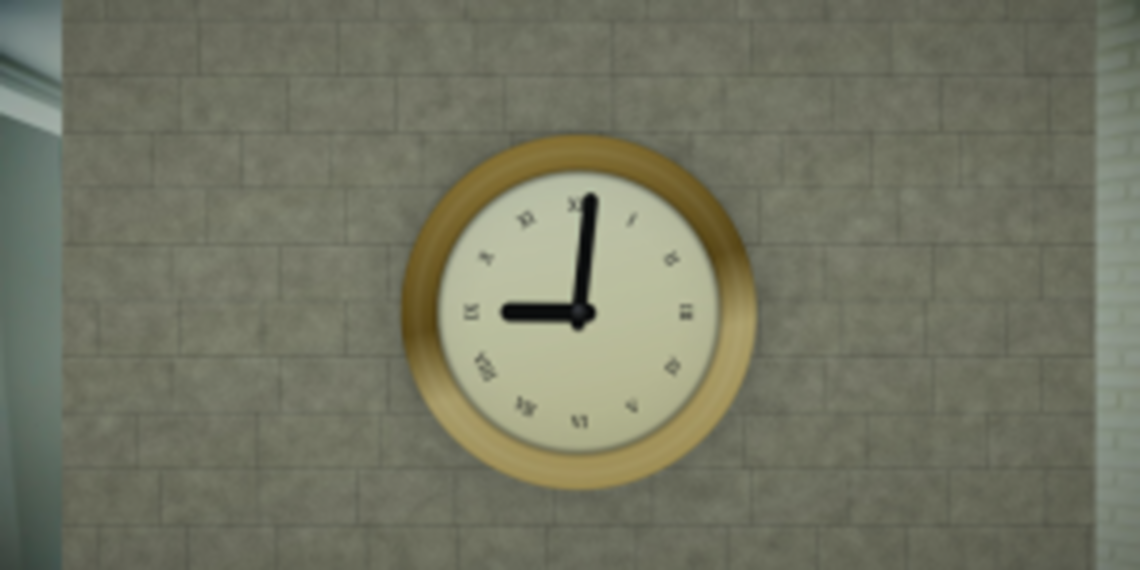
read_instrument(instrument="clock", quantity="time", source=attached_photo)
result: 9:01
